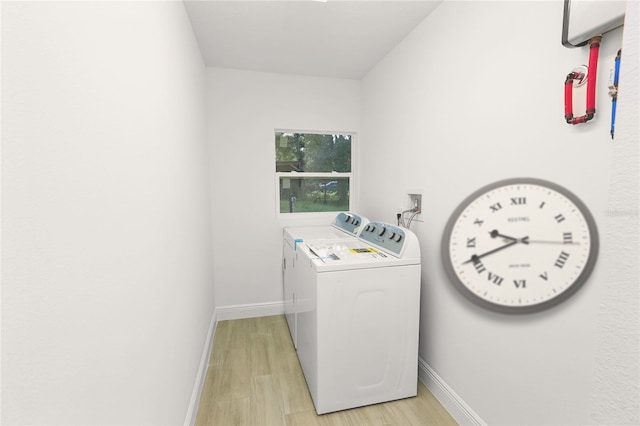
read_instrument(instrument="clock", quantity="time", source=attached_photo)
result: 9:41:16
